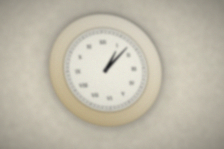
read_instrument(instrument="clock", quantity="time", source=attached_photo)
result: 1:08
